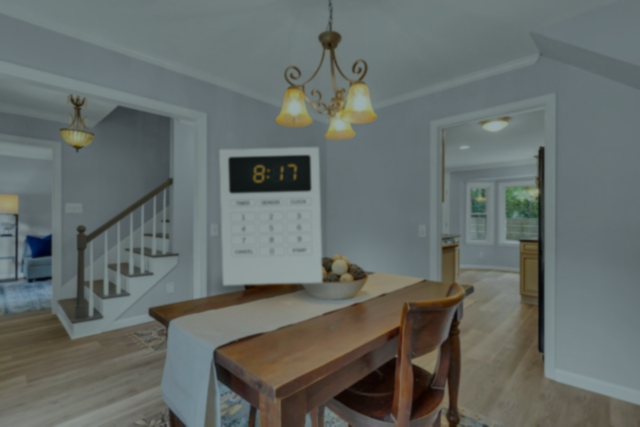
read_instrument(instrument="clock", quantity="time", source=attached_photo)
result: 8:17
